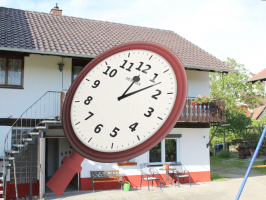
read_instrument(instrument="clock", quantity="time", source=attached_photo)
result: 12:07
